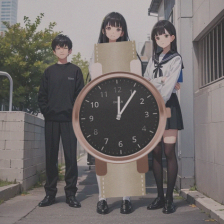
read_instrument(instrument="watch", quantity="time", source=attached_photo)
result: 12:06
